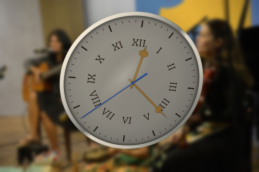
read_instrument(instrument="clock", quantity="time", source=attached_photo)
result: 12:21:38
